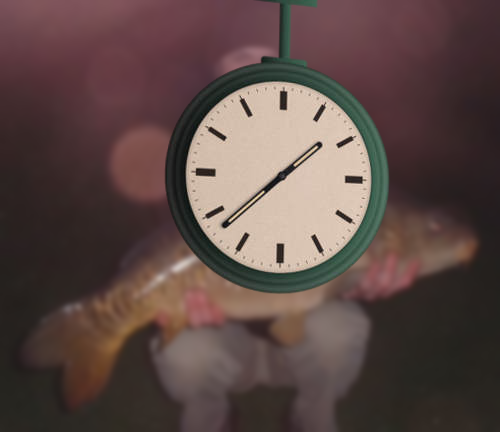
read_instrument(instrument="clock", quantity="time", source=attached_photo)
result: 1:38
